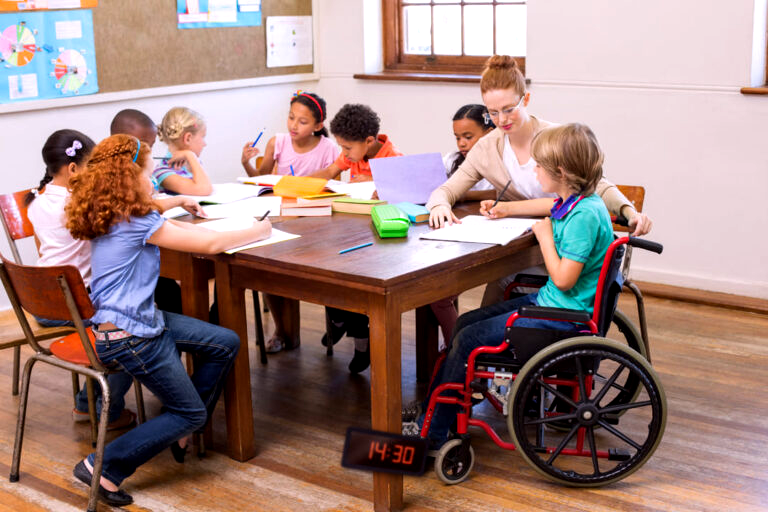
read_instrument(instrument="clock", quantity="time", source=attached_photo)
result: 14:30
